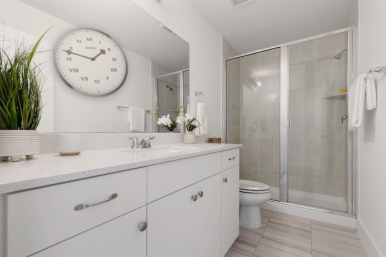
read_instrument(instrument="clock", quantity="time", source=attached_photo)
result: 1:48
